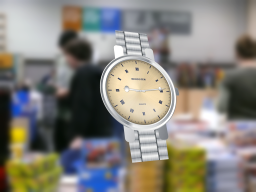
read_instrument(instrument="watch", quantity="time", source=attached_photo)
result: 9:14
